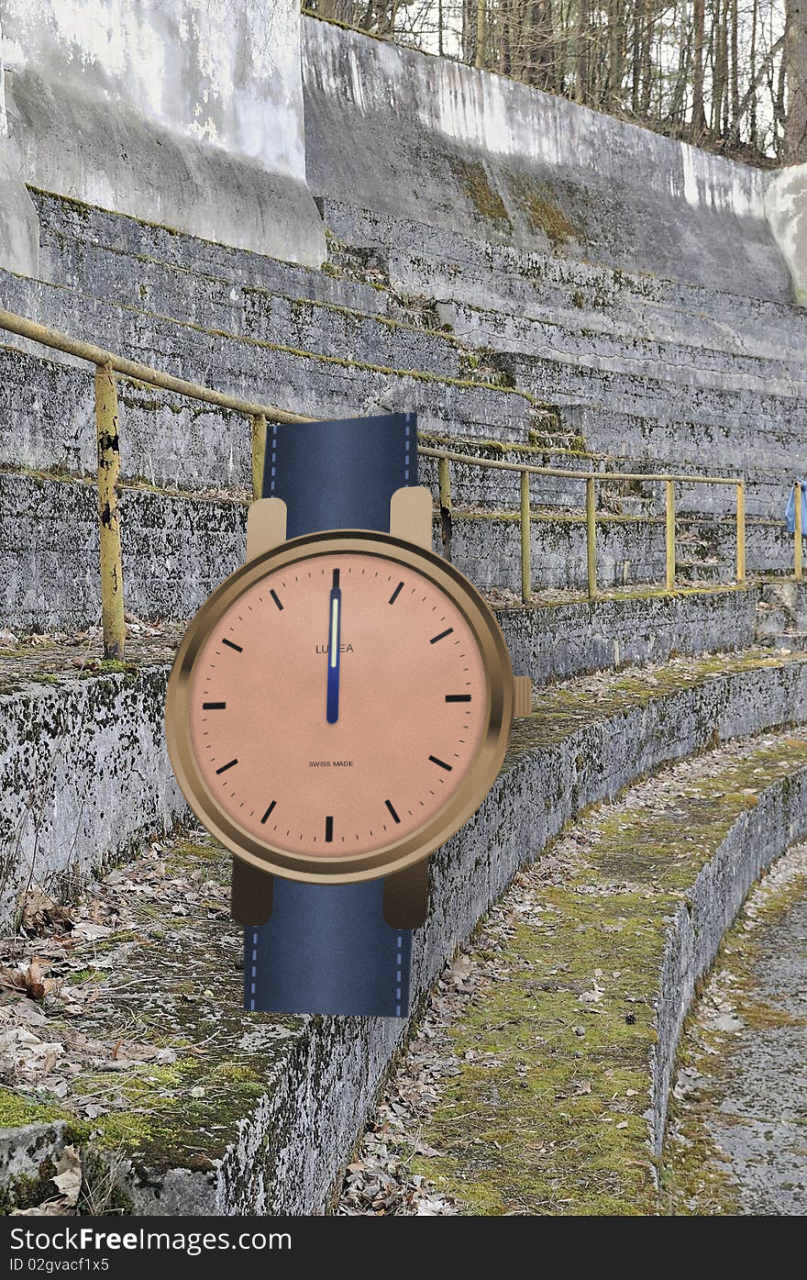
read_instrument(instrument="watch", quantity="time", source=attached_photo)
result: 12:00
